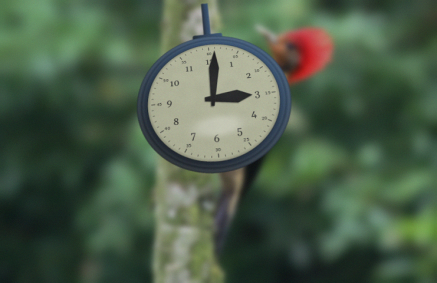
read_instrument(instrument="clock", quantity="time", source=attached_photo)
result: 3:01
